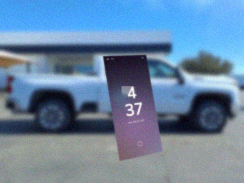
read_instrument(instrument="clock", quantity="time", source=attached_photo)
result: 4:37
